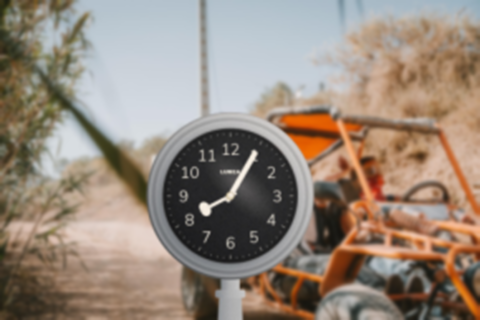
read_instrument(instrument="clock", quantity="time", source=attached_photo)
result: 8:05
